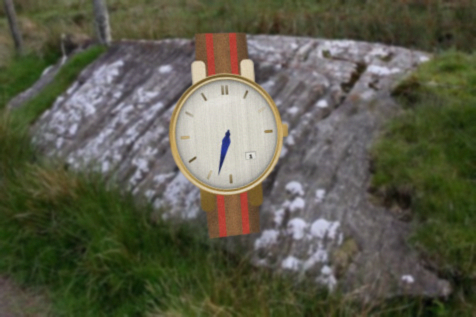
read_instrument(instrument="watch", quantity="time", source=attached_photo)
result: 6:33
